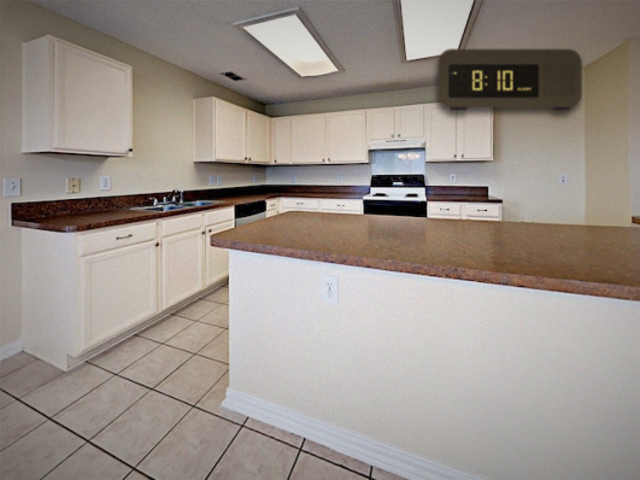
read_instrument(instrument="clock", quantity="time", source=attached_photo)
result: 8:10
